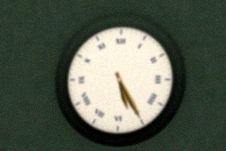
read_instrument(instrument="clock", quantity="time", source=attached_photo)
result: 5:25
